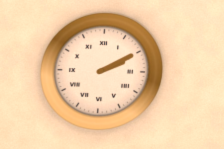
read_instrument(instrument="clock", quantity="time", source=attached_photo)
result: 2:10
